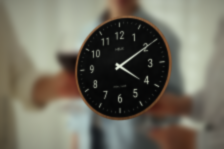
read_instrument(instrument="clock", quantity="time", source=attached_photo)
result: 4:10
